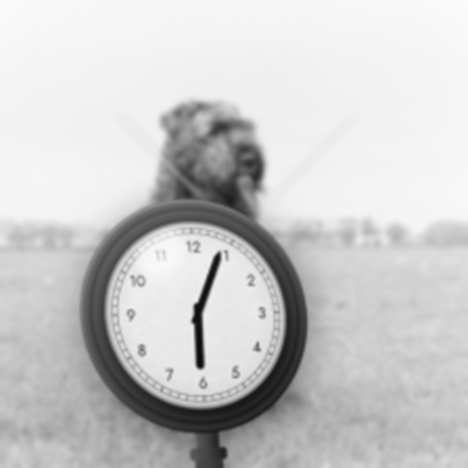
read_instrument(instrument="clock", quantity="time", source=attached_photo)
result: 6:04
